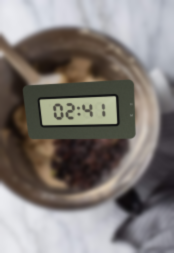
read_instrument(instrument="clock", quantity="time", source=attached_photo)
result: 2:41
